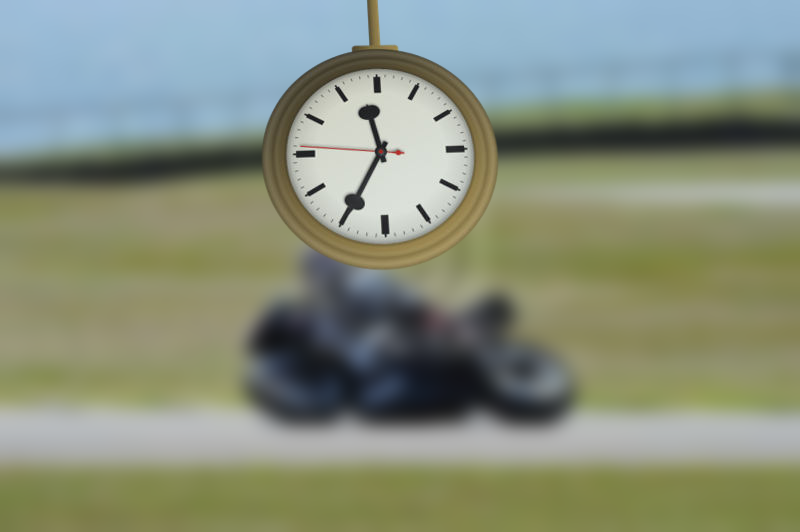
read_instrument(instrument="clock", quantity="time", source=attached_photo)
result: 11:34:46
